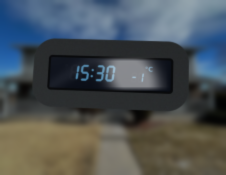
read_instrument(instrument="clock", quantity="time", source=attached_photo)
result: 15:30
